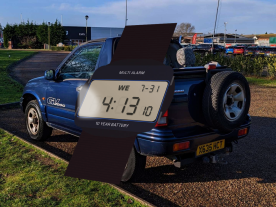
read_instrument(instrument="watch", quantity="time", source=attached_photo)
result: 4:13:10
